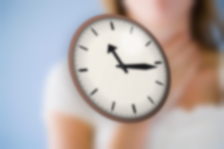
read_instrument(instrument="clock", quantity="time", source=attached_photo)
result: 11:16
